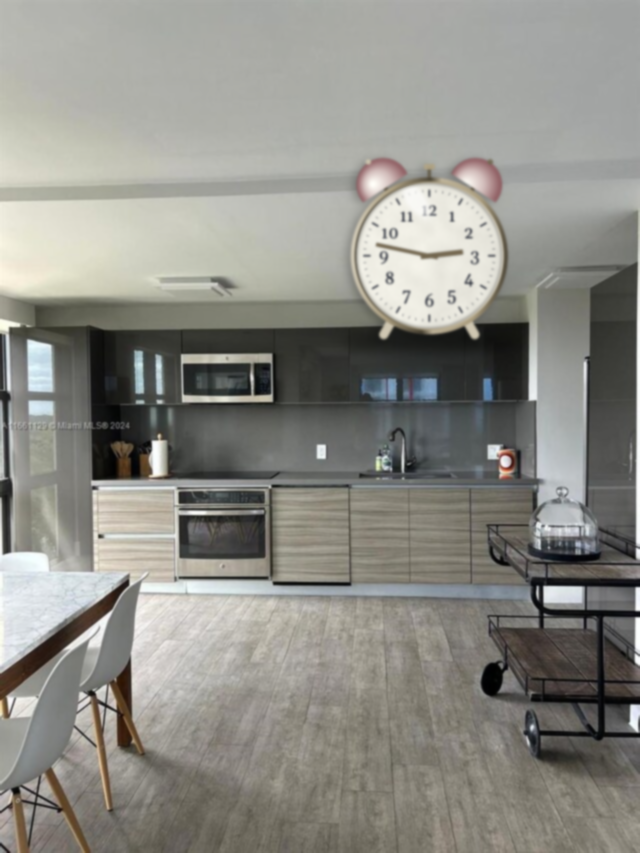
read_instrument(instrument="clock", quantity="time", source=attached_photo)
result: 2:47
